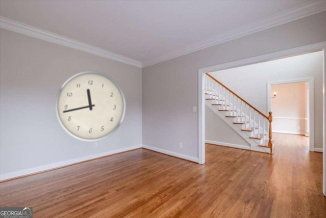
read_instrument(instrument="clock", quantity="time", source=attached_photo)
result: 11:43
